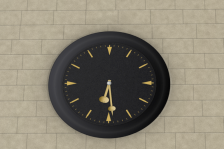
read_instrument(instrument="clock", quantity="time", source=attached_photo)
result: 6:29
